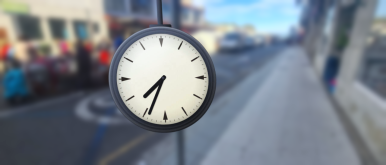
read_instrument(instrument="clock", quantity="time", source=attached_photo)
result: 7:34
